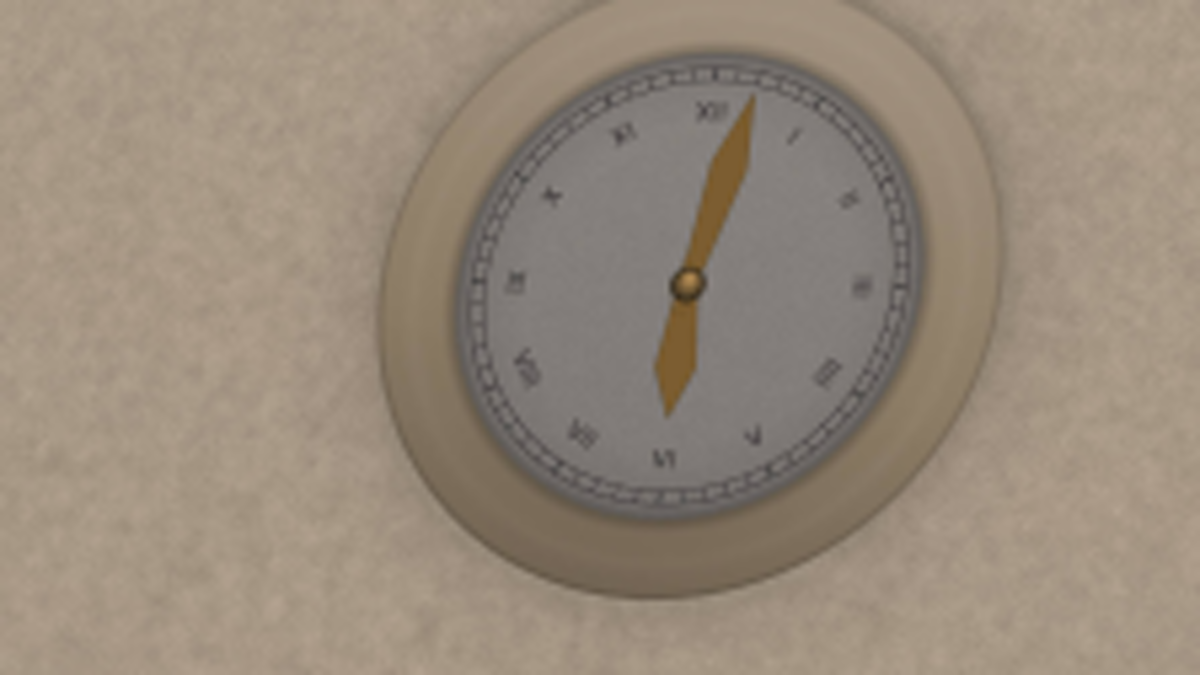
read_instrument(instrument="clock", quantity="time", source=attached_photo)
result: 6:02
